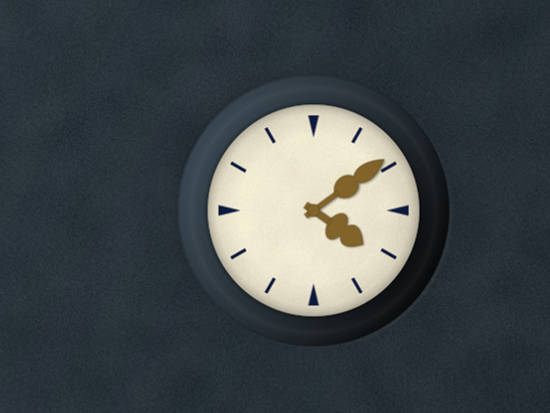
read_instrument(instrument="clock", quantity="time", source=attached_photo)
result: 4:09
